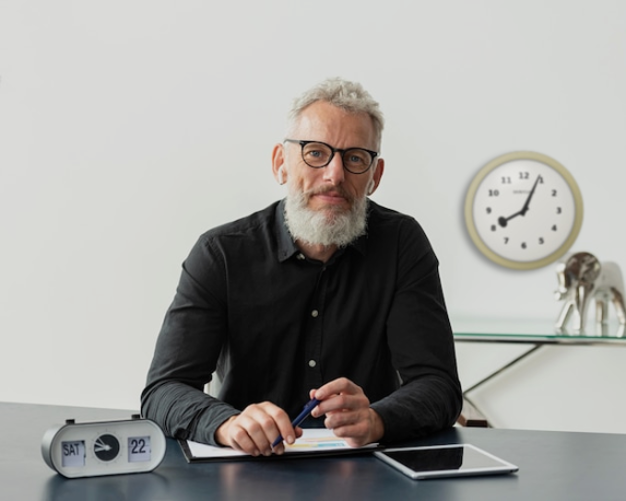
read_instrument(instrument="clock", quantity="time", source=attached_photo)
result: 8:04
